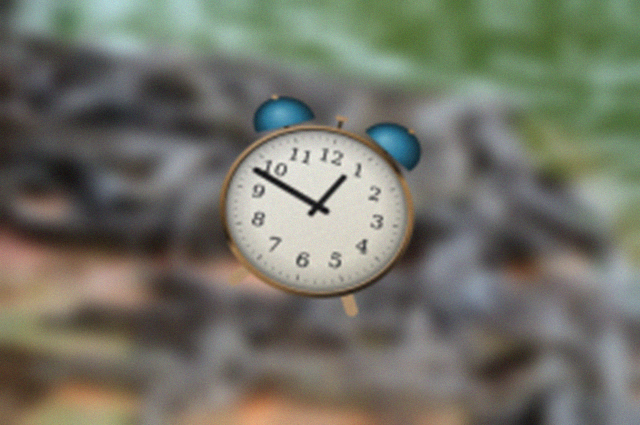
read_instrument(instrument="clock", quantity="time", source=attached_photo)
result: 12:48
